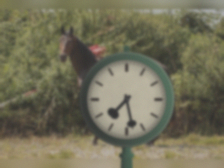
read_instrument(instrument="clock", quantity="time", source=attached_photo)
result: 7:28
